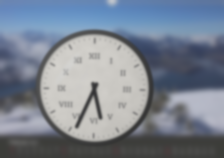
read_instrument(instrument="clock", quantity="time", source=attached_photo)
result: 5:34
